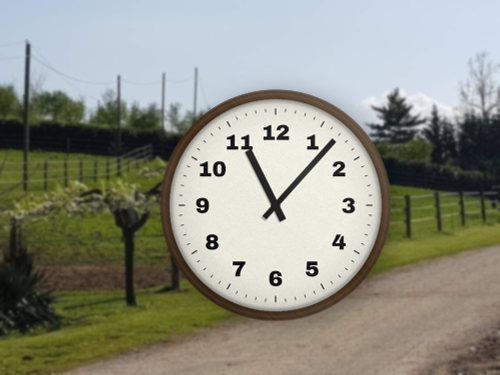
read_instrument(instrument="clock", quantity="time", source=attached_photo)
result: 11:07
